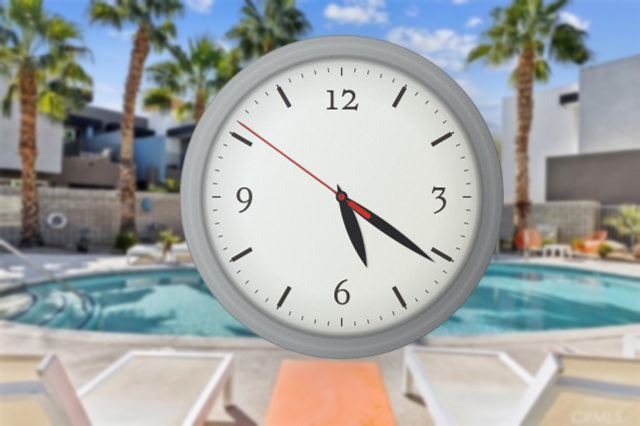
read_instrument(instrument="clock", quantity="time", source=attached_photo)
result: 5:20:51
